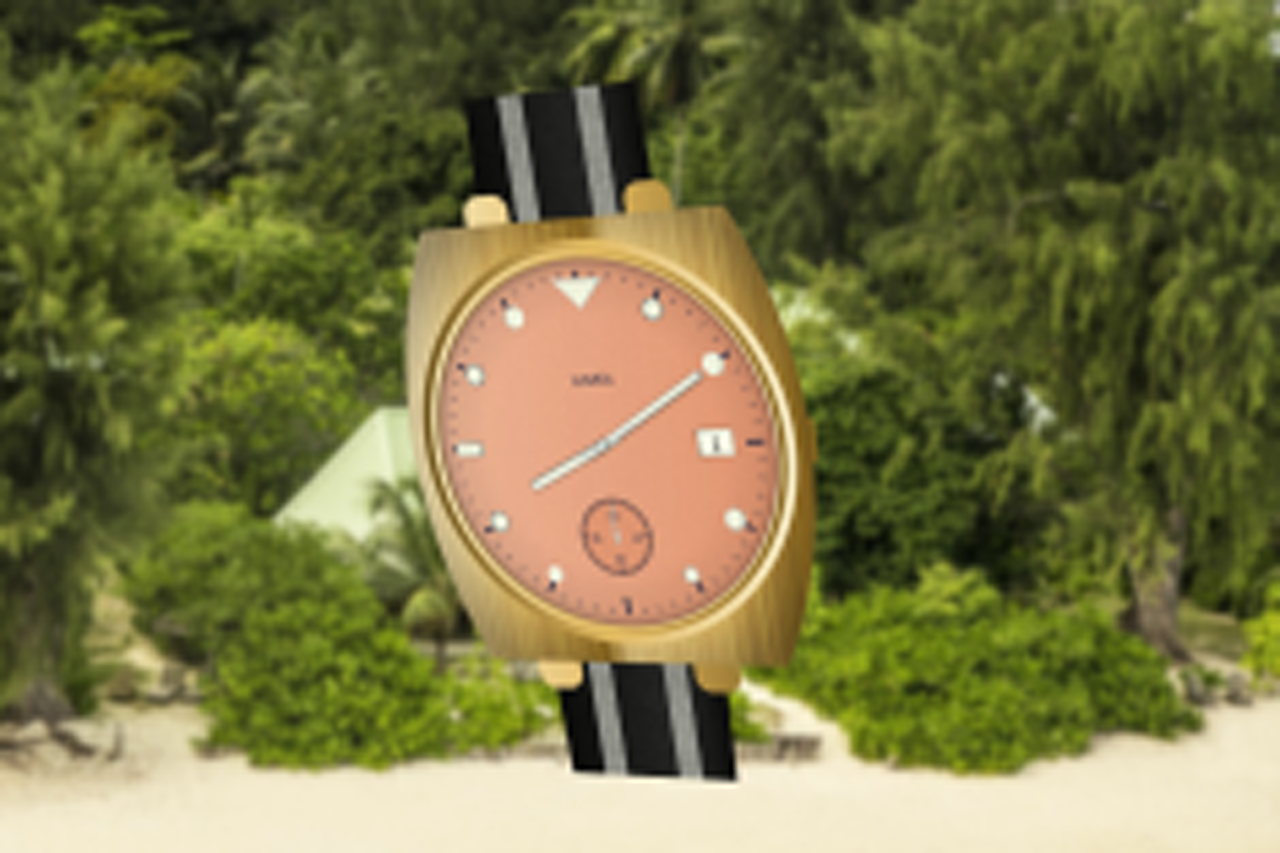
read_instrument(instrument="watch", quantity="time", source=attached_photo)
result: 8:10
